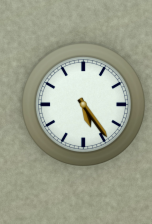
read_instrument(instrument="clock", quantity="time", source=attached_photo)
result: 5:24
